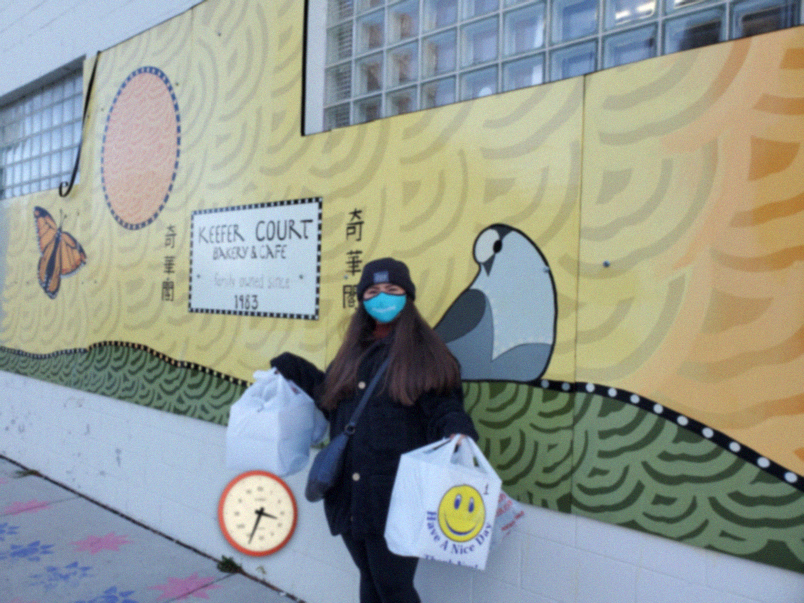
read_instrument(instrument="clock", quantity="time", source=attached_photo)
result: 3:34
